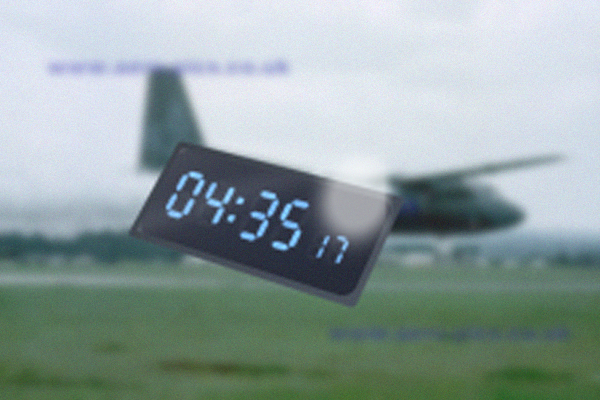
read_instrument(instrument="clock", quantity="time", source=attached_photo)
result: 4:35:17
